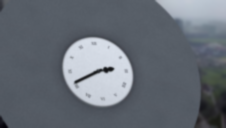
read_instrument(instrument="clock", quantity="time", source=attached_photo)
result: 2:41
